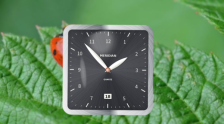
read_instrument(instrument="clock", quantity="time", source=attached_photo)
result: 1:53
